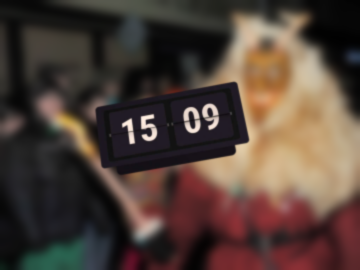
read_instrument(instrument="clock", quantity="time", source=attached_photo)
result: 15:09
